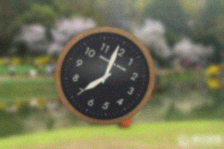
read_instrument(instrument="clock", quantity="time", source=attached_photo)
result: 6:59
